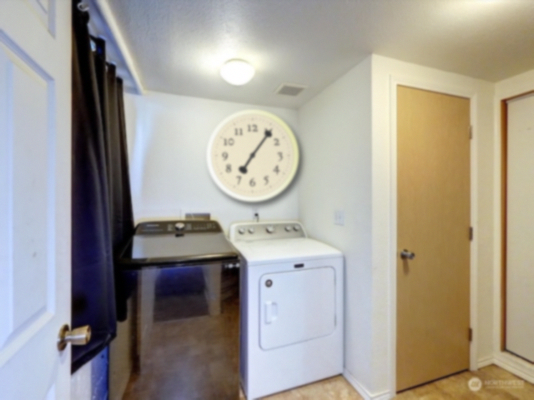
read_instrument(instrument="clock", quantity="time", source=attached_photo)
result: 7:06
